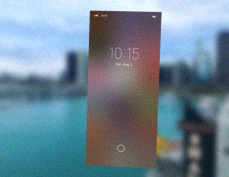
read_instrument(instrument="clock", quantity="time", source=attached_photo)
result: 10:15
